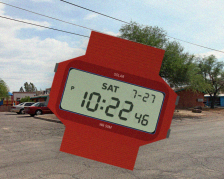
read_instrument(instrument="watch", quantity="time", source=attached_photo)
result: 10:22:46
